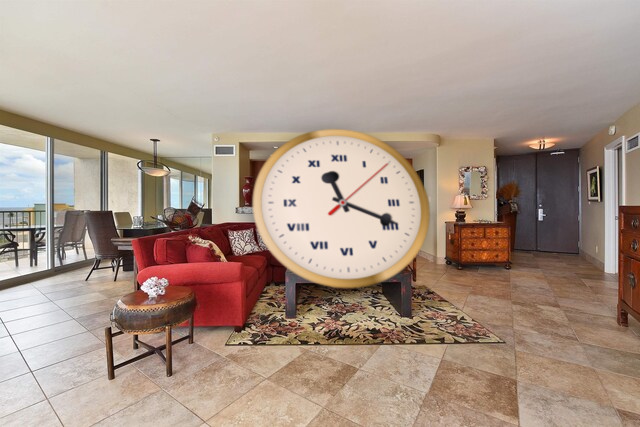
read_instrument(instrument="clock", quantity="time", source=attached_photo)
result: 11:19:08
